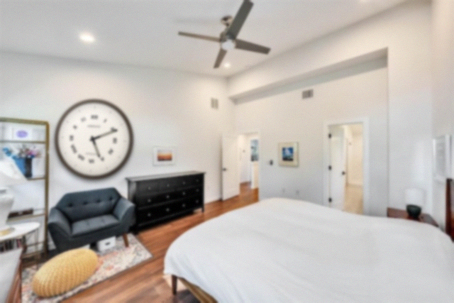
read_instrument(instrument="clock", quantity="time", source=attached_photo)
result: 5:11
